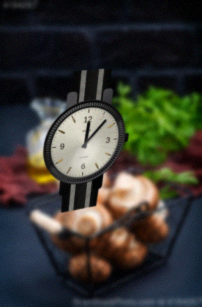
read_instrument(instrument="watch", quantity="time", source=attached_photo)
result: 12:07
